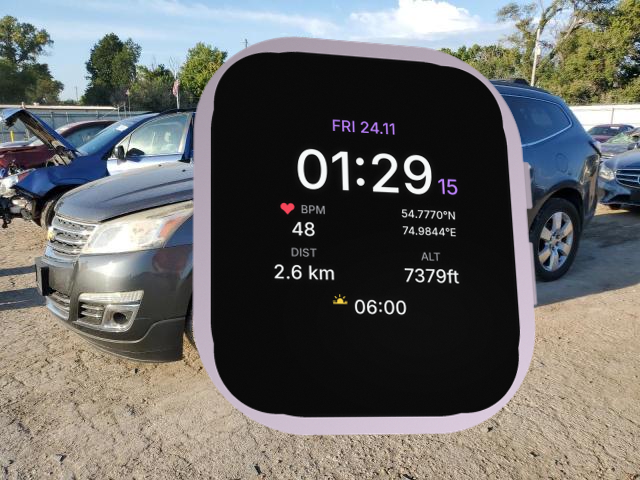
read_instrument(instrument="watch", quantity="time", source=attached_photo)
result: 1:29:15
